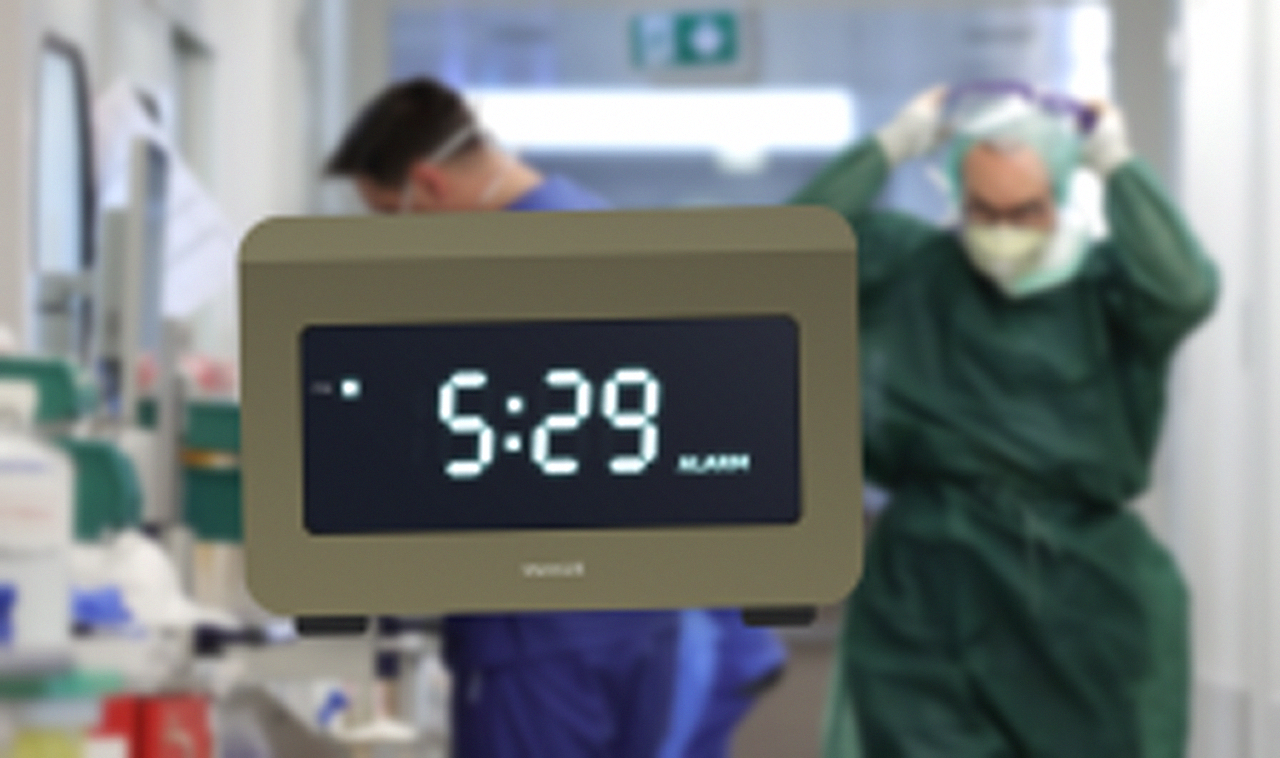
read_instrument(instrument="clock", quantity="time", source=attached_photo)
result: 5:29
